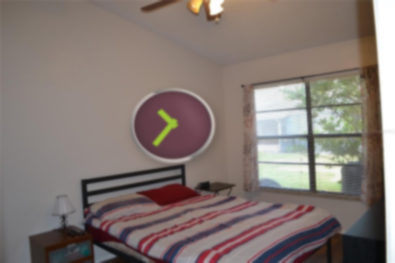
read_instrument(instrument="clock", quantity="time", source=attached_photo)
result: 10:36
